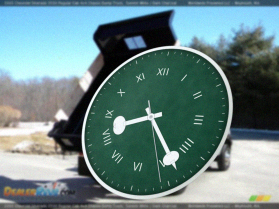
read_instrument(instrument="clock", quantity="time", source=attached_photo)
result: 8:23:26
